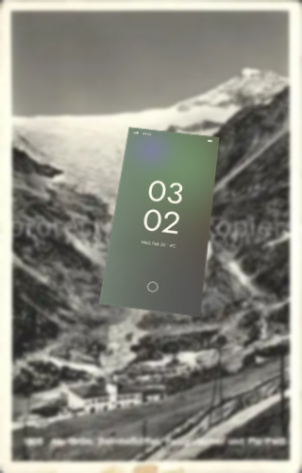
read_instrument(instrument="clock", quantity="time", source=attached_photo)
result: 3:02
